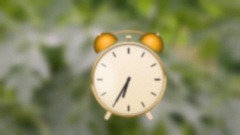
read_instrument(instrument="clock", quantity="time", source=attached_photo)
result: 6:35
